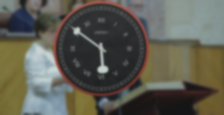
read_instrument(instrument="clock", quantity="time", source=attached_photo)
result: 5:51
